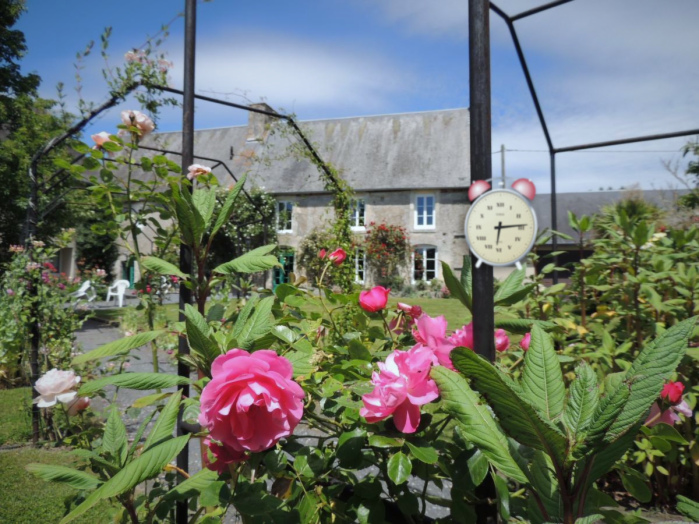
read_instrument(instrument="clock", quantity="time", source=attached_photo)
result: 6:14
